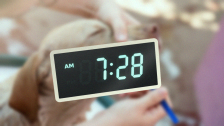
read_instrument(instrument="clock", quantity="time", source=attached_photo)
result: 7:28
